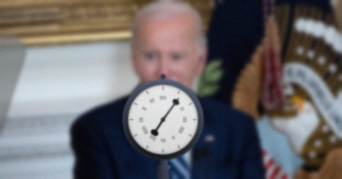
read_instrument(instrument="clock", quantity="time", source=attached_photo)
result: 7:06
